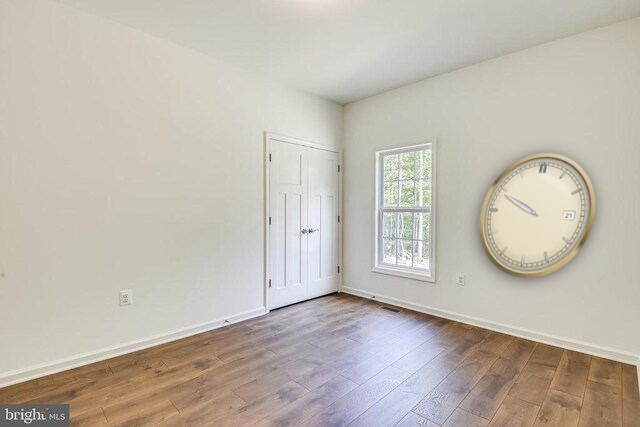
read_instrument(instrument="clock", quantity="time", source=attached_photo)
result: 9:49
